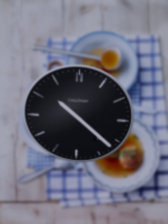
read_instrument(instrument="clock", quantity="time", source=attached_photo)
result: 10:22
